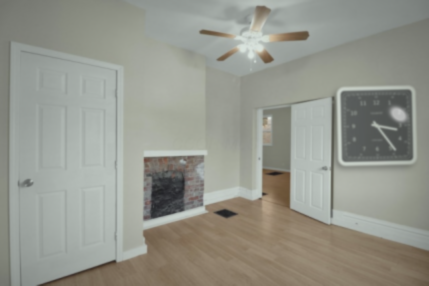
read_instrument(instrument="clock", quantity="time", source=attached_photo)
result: 3:24
